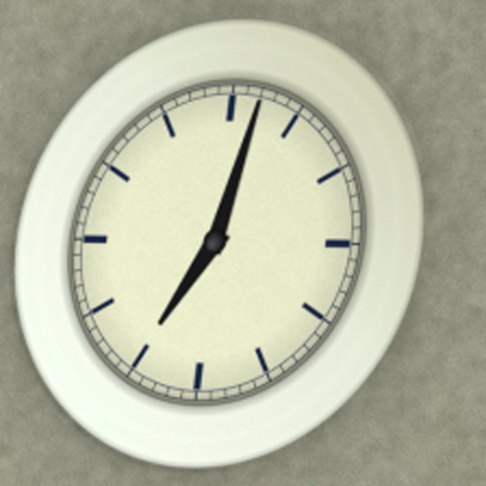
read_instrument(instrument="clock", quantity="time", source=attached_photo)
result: 7:02
